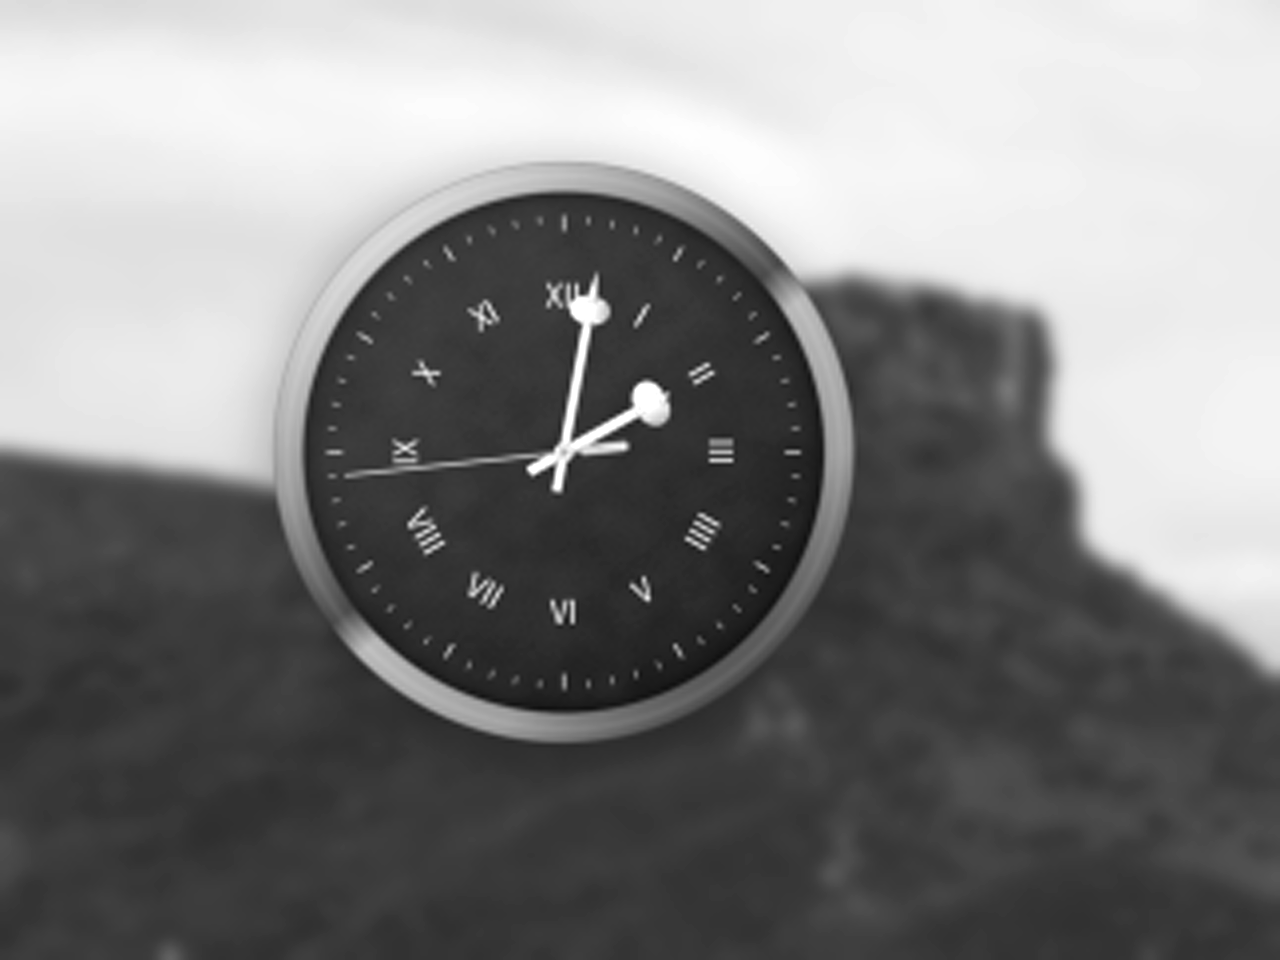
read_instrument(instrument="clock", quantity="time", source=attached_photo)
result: 2:01:44
